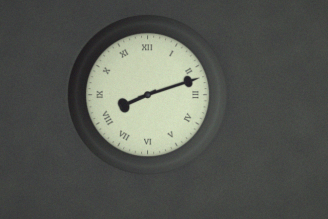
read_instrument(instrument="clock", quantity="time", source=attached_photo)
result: 8:12
